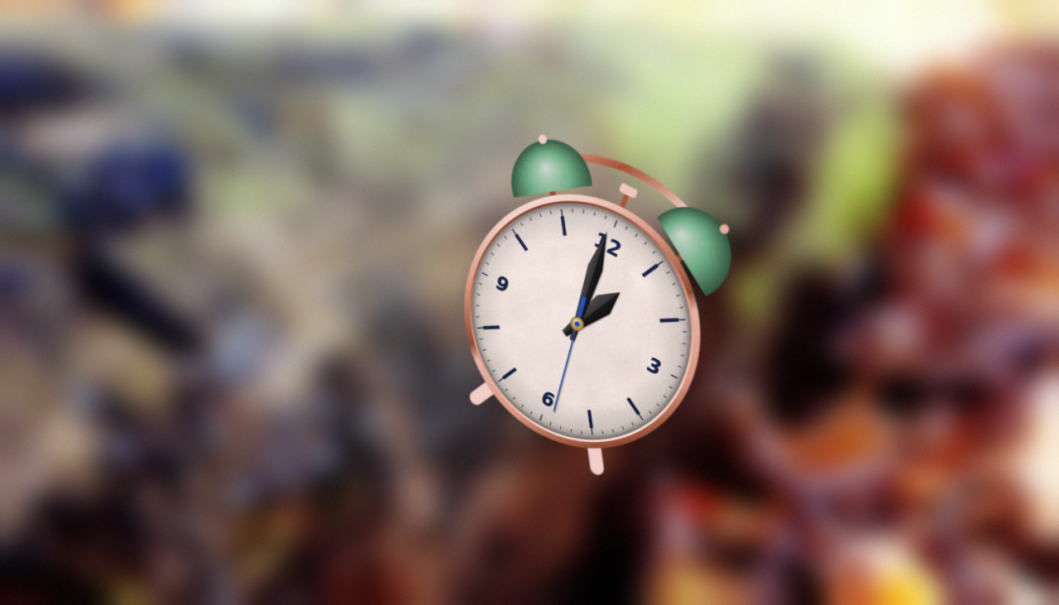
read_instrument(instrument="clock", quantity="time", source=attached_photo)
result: 12:59:29
